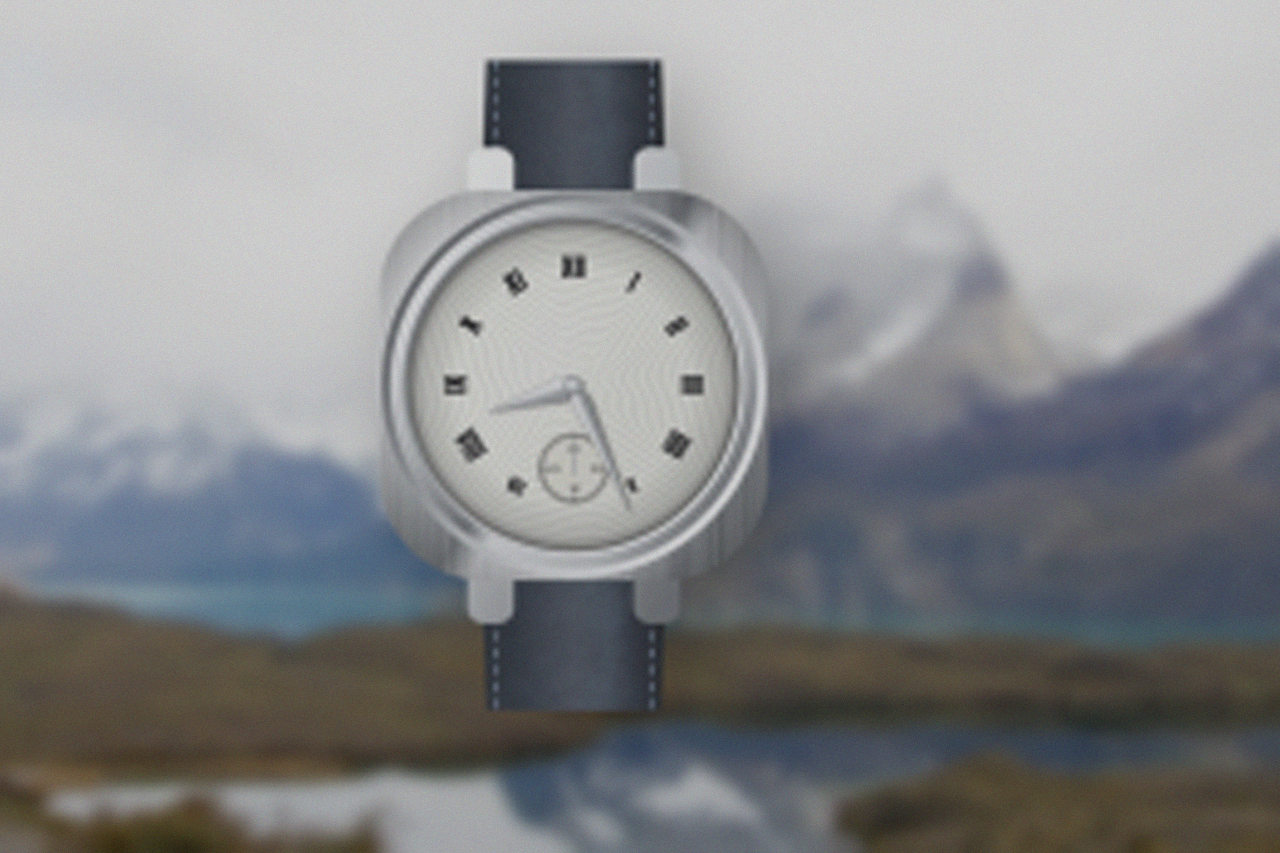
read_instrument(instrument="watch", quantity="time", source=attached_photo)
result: 8:26
